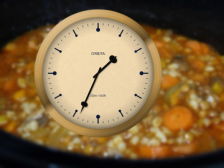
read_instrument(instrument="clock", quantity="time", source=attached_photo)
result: 1:34
